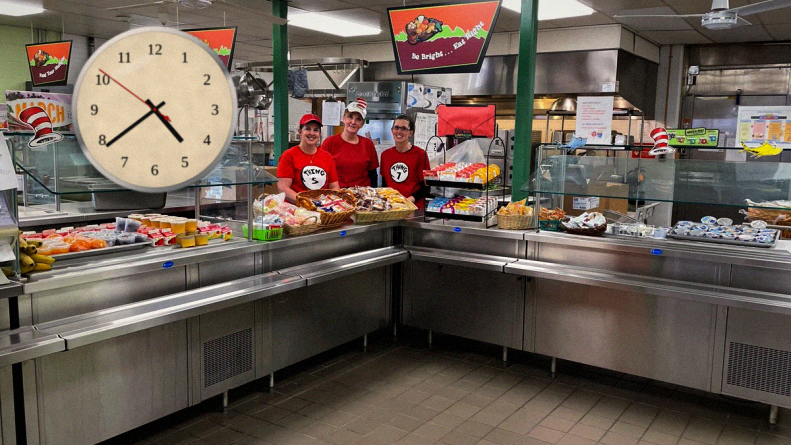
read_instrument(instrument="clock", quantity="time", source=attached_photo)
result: 4:38:51
